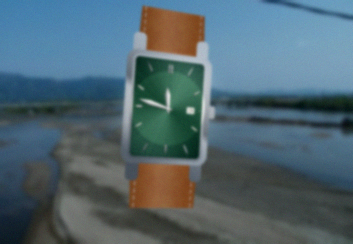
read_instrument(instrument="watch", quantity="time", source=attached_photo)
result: 11:47
